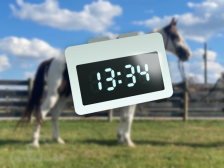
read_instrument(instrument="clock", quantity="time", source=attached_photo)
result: 13:34
